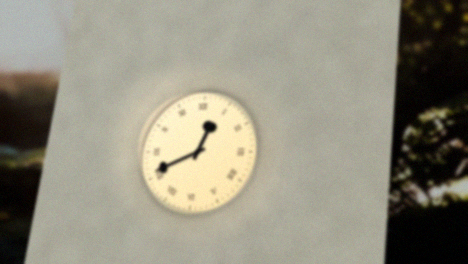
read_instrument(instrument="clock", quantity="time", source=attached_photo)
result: 12:41
